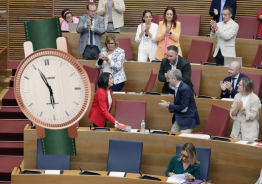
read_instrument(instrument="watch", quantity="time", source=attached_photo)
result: 5:56
